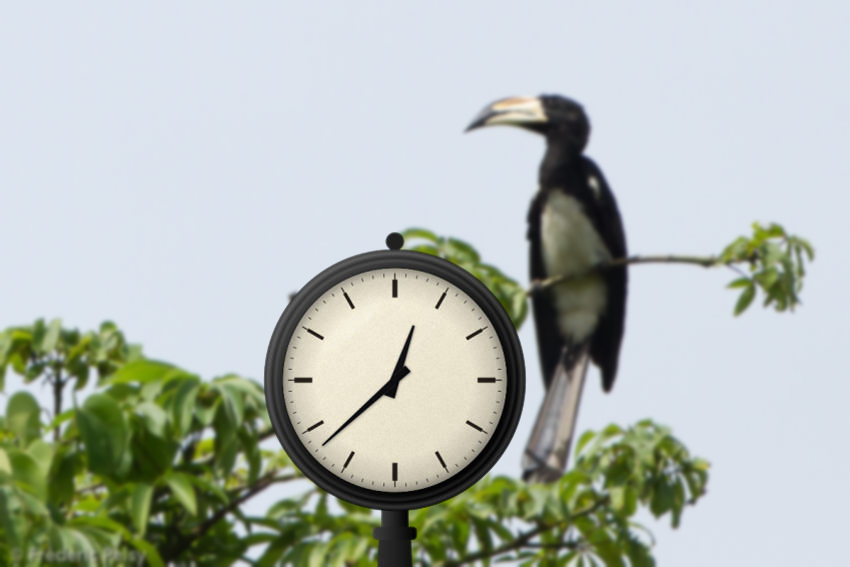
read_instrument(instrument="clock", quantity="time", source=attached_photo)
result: 12:38
